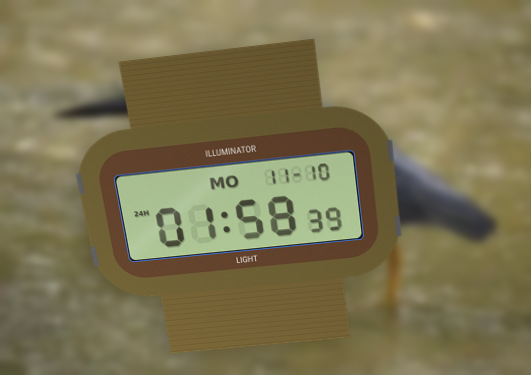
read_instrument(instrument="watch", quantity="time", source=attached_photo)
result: 1:58:39
